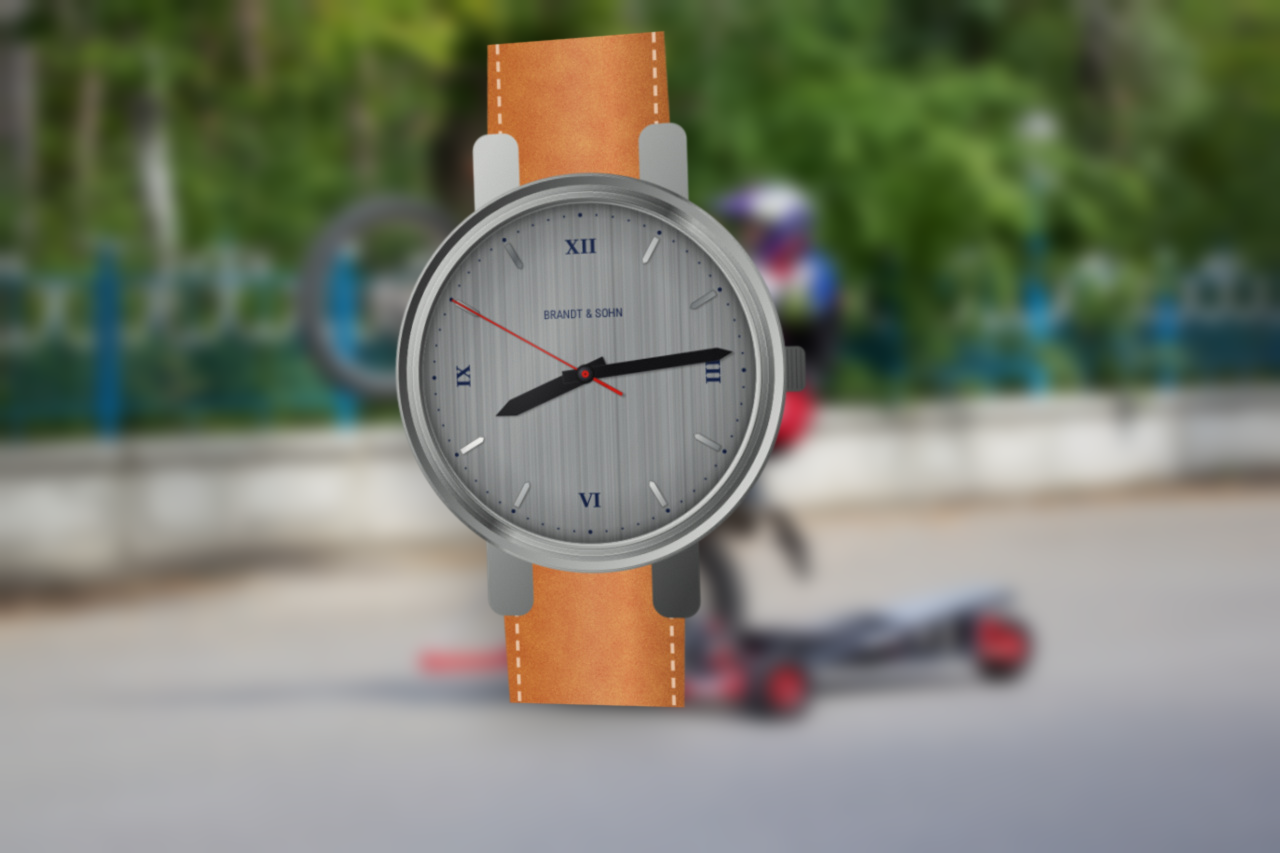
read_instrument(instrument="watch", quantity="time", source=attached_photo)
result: 8:13:50
